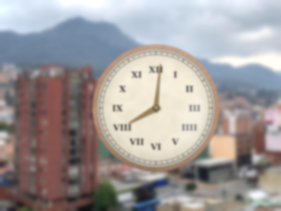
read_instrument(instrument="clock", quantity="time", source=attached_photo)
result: 8:01
